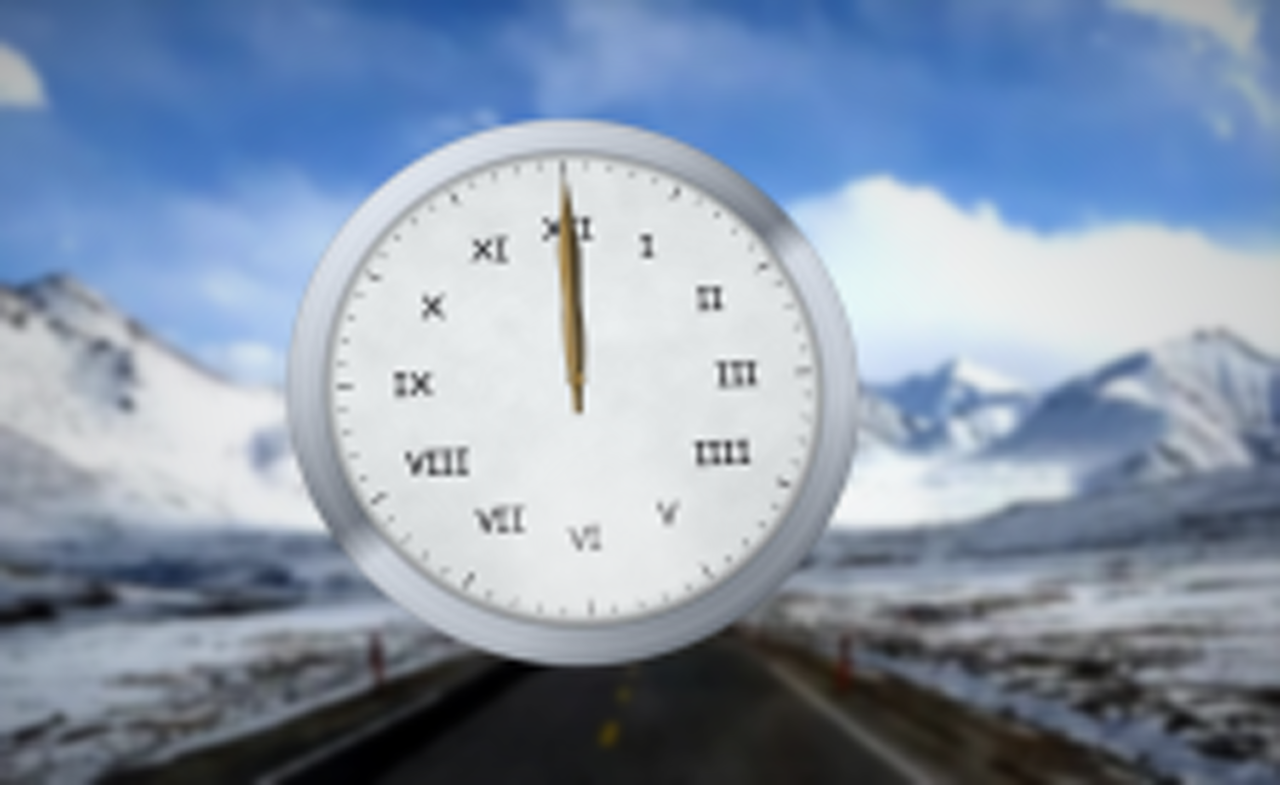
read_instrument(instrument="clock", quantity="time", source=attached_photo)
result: 12:00
